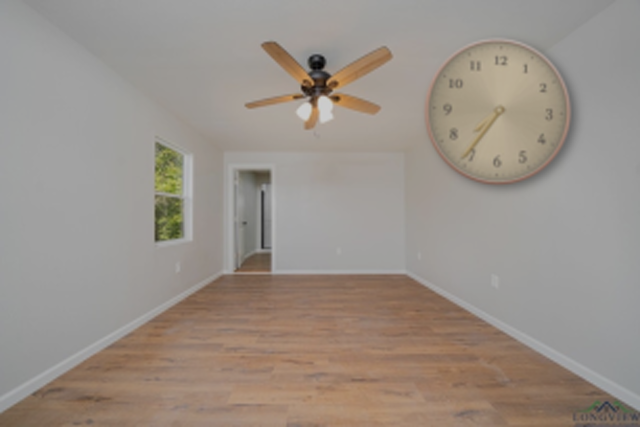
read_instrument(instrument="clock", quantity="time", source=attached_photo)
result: 7:36
